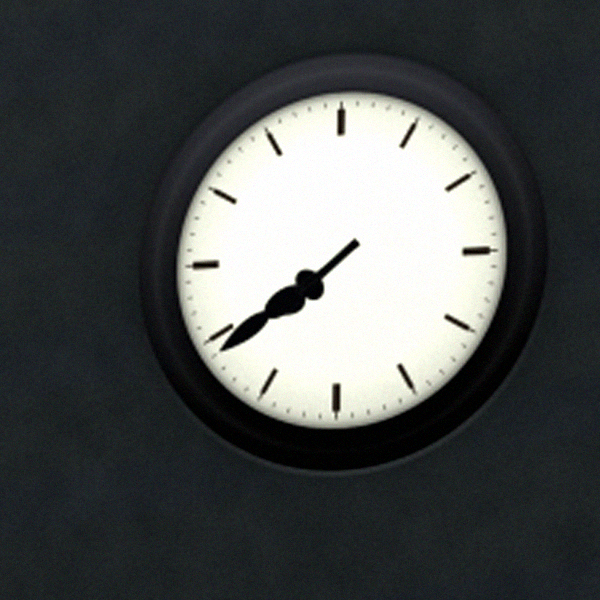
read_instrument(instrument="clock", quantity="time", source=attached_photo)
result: 7:39
